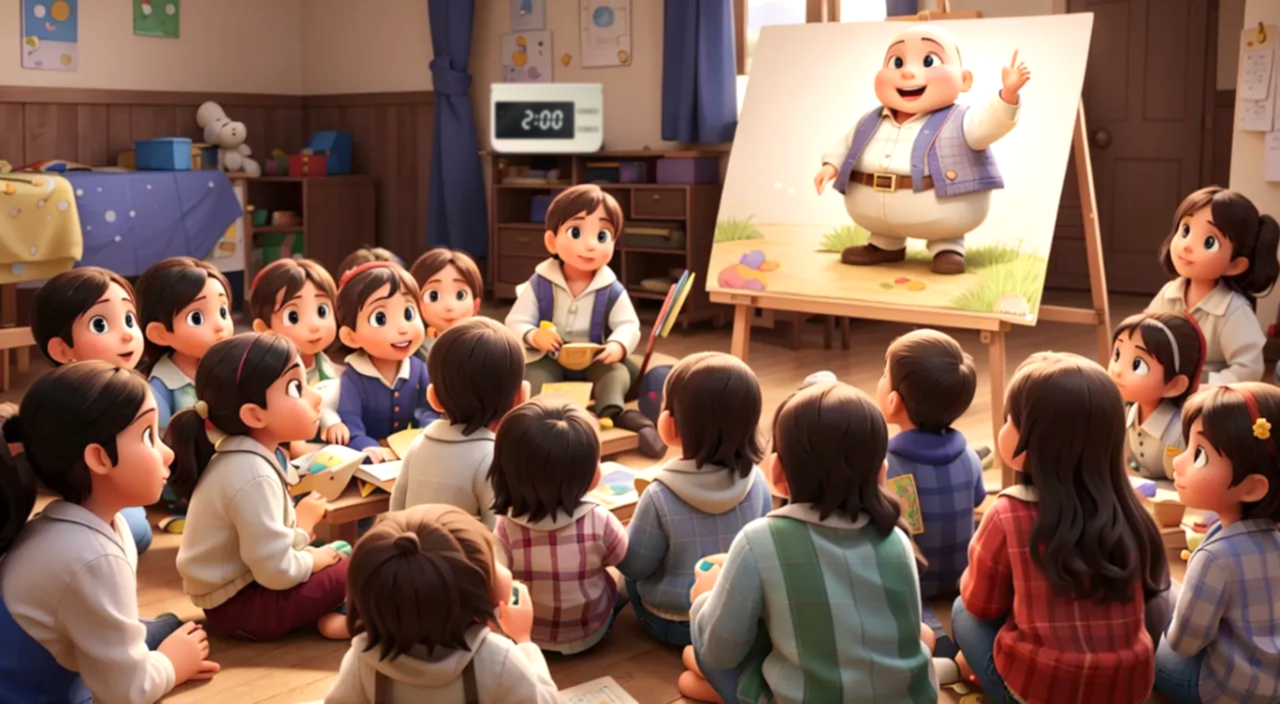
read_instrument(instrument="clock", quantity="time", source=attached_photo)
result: 2:00
